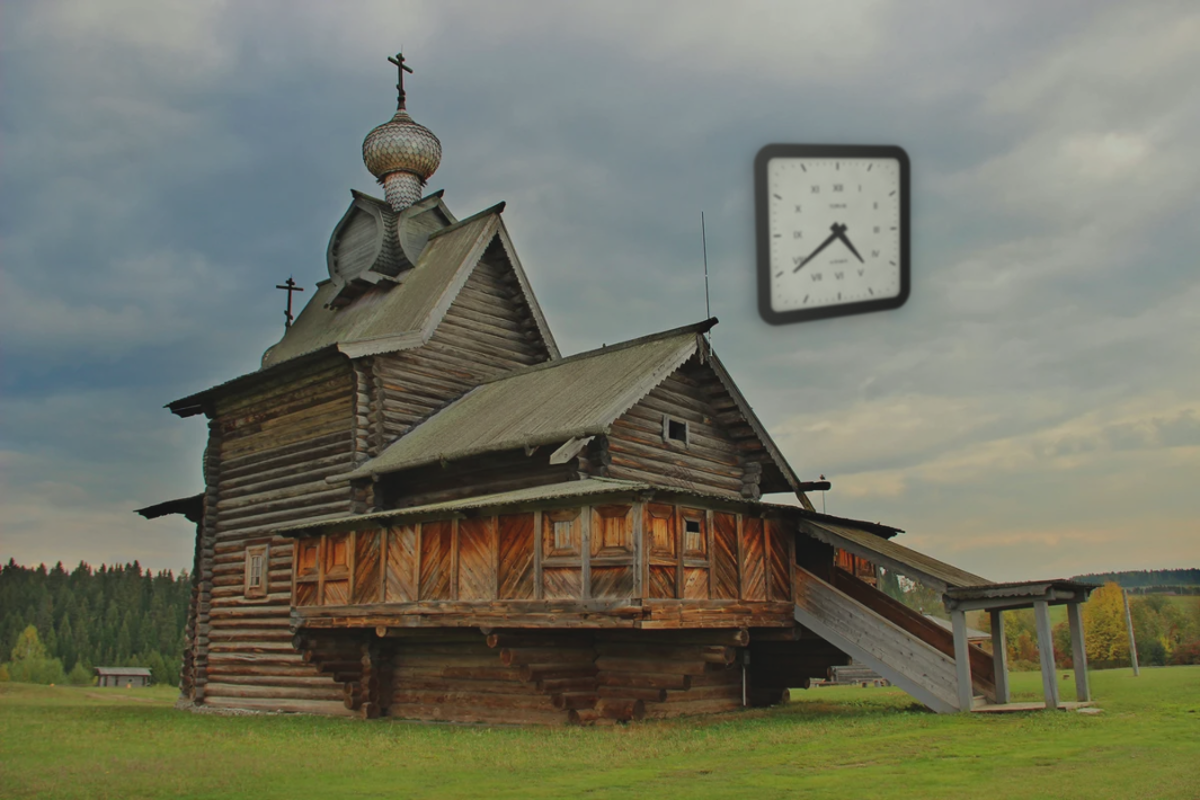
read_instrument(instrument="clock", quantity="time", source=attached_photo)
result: 4:39
